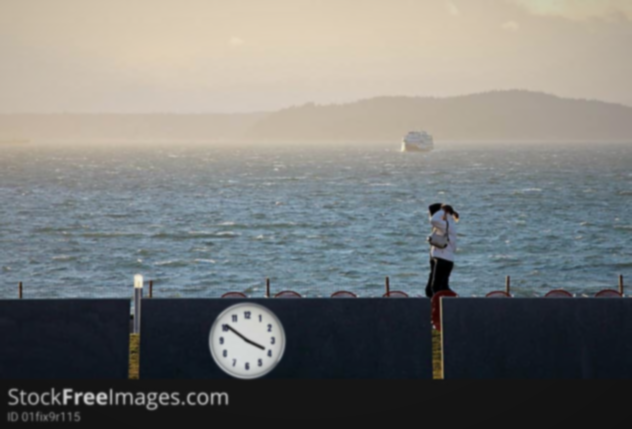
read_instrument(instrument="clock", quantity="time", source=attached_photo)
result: 3:51
